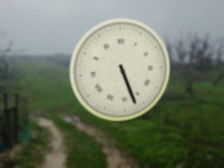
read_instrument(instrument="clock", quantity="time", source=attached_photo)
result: 5:27
